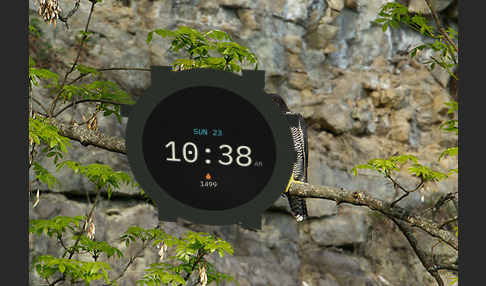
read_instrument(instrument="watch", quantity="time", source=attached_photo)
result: 10:38
